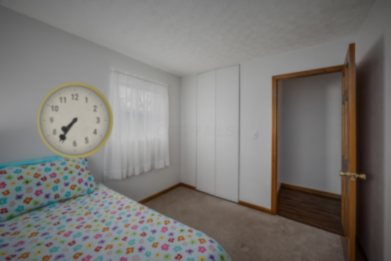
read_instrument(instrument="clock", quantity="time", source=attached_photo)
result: 7:36
